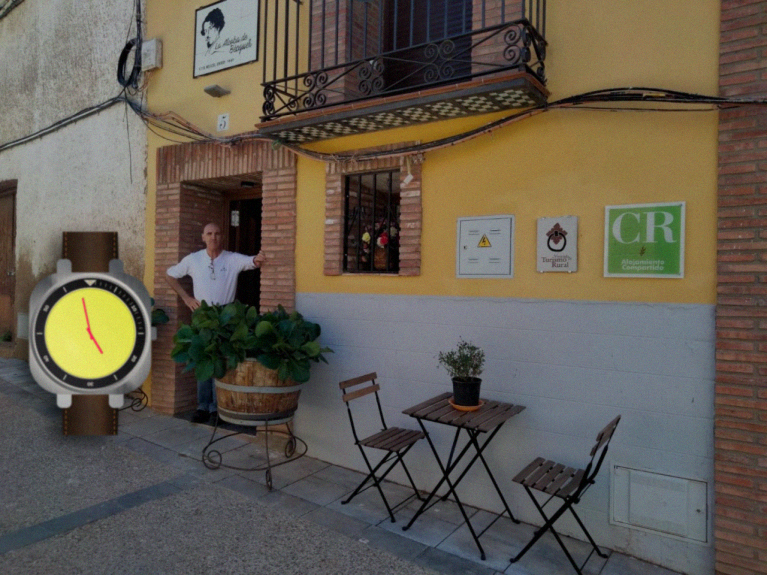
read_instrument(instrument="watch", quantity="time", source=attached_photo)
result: 4:58
